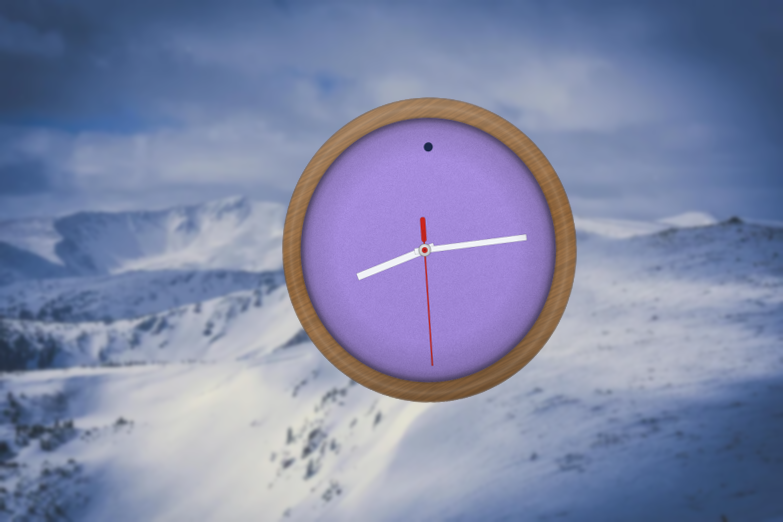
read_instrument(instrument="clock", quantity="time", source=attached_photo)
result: 8:13:29
